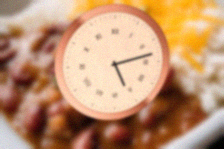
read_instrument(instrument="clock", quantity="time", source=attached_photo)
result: 5:13
